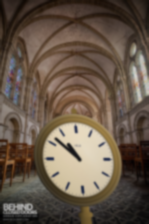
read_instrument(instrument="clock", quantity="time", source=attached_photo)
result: 10:52
